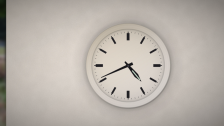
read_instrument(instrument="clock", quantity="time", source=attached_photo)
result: 4:41
